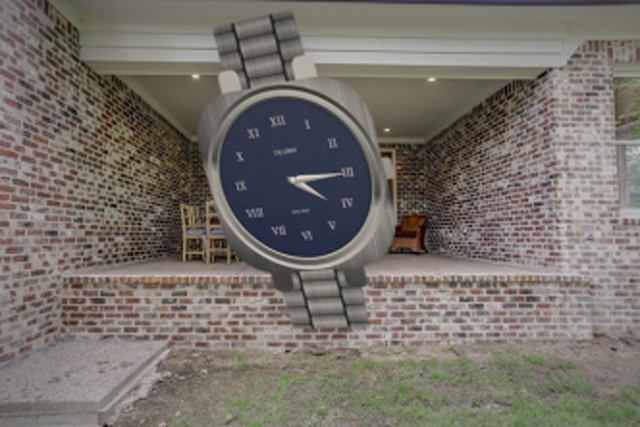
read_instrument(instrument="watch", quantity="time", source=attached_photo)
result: 4:15
